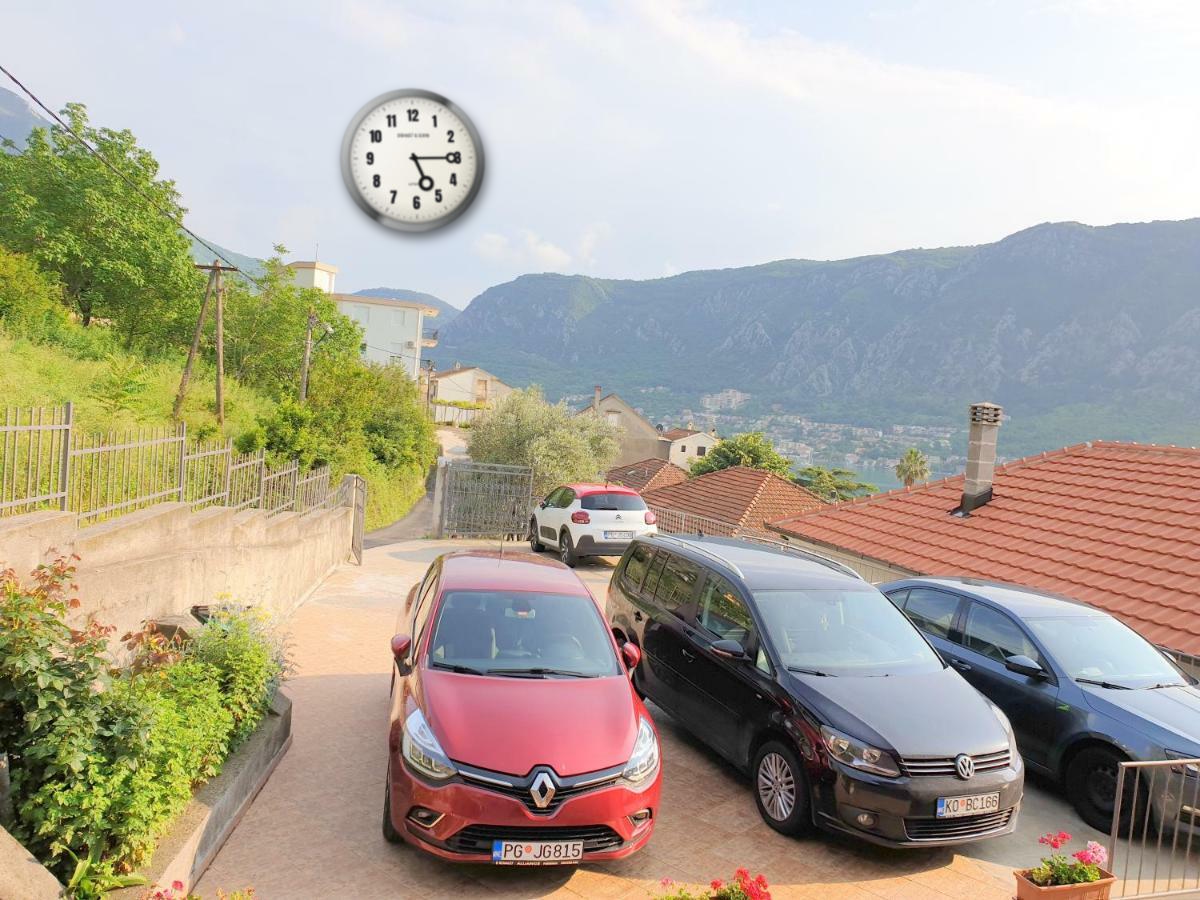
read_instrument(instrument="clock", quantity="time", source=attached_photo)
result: 5:15
